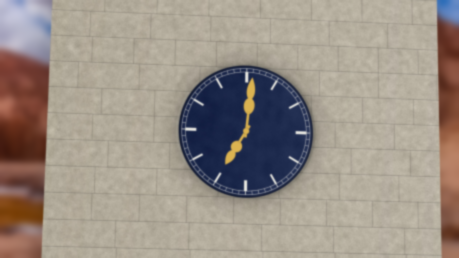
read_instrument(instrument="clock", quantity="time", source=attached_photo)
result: 7:01
